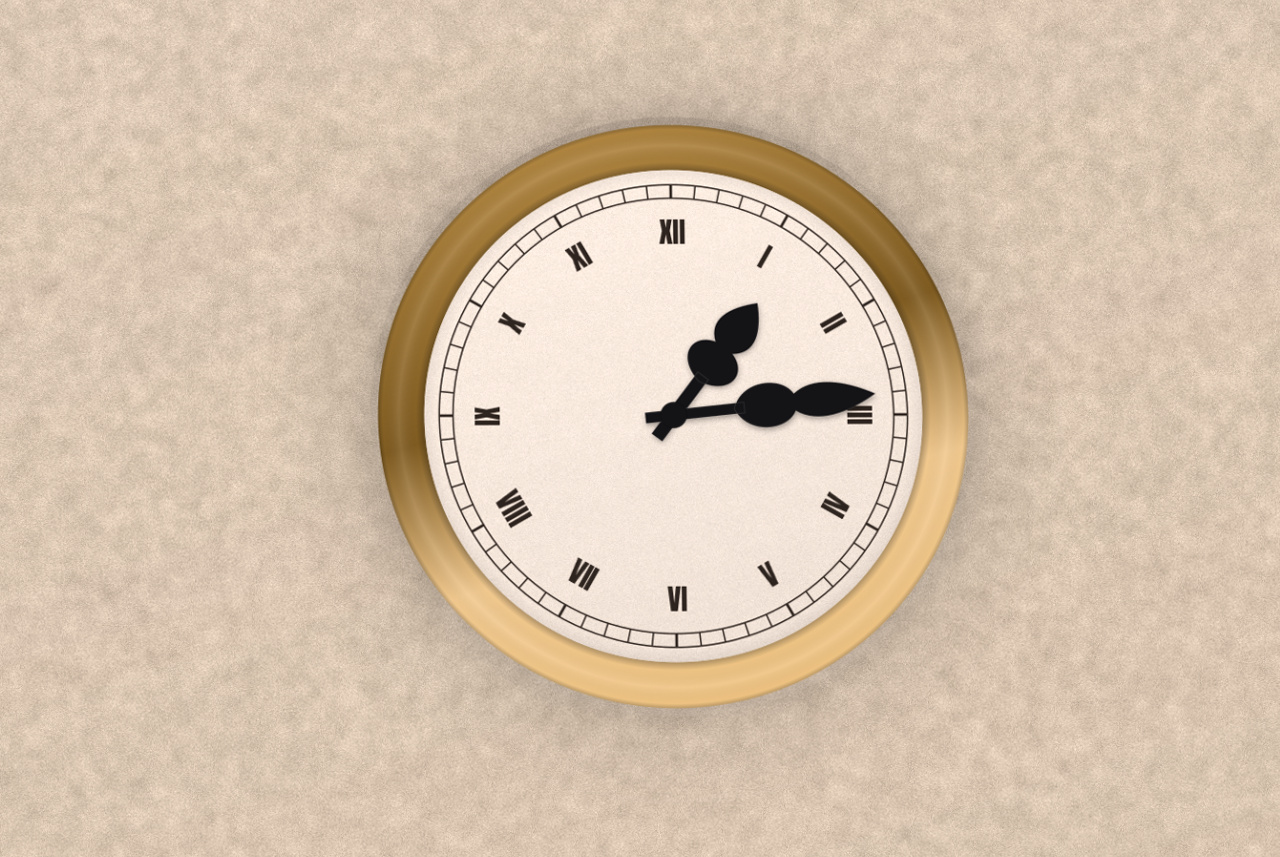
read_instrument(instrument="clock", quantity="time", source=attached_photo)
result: 1:14
